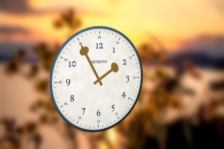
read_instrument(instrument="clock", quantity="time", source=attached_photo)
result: 1:55
